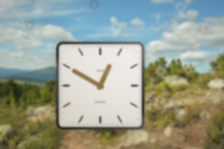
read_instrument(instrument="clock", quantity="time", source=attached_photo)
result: 12:50
